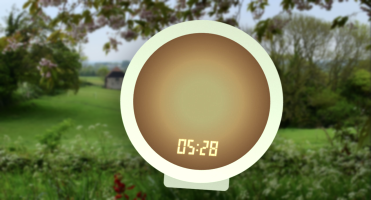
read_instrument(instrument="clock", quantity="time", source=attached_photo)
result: 5:28
